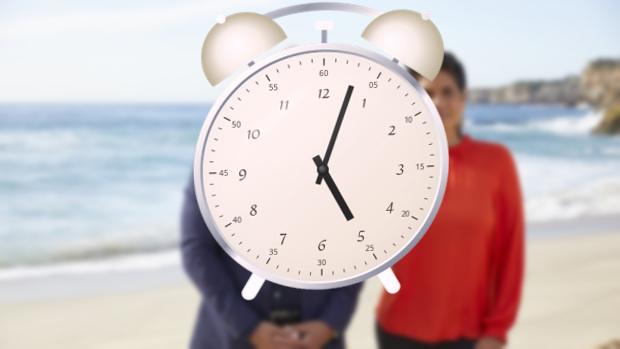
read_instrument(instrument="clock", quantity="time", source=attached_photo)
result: 5:03
